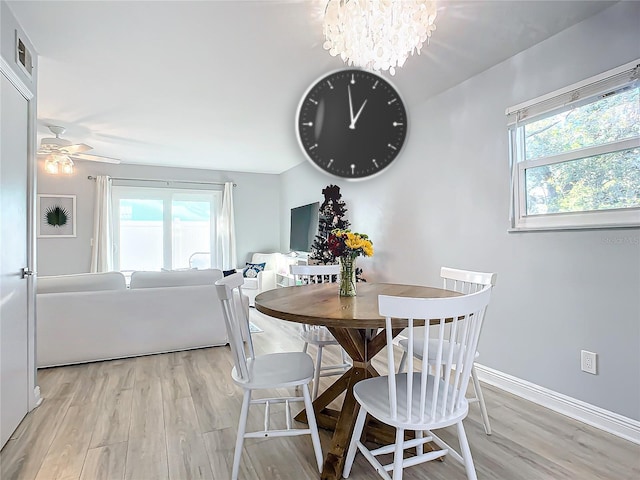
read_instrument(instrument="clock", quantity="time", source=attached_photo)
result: 12:59
